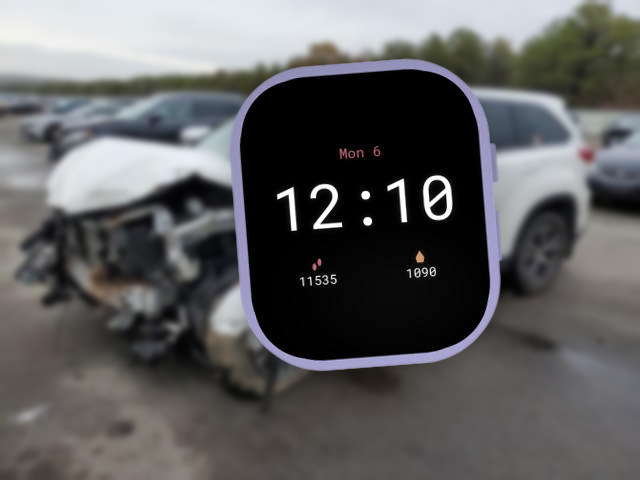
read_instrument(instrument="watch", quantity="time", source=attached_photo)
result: 12:10
